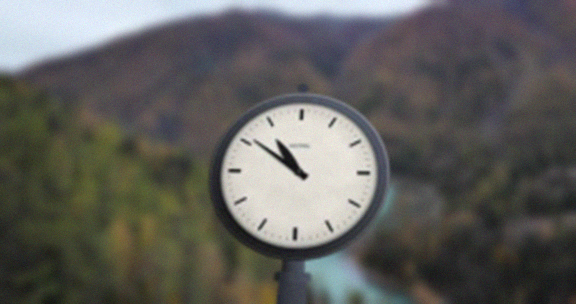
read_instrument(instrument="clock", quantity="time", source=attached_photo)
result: 10:51
